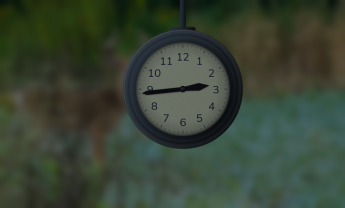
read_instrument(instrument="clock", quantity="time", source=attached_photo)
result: 2:44
